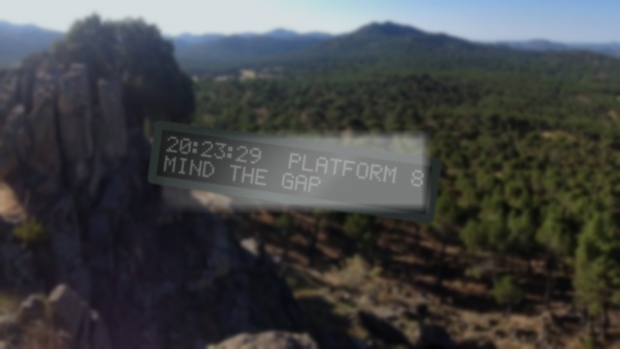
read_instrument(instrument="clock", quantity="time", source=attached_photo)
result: 20:23:29
